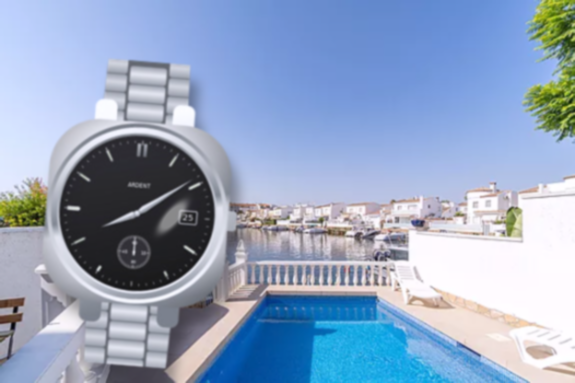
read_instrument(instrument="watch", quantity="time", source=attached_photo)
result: 8:09
